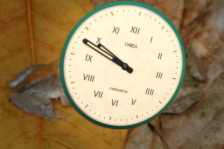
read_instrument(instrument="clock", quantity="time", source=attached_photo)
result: 9:48
